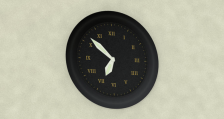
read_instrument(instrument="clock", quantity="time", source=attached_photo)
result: 6:52
